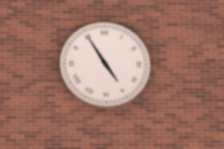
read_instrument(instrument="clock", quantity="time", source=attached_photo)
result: 4:55
